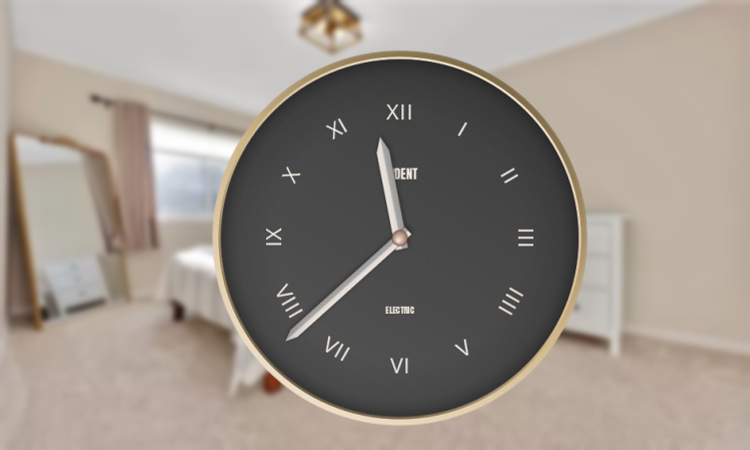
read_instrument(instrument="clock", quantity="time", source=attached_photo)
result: 11:38
